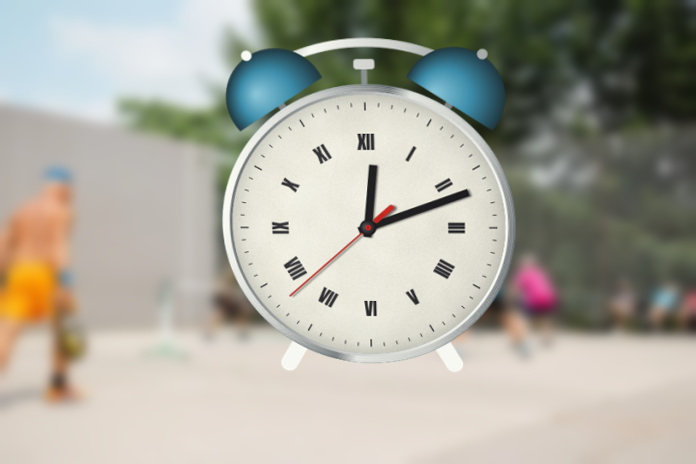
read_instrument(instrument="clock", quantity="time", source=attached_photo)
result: 12:11:38
